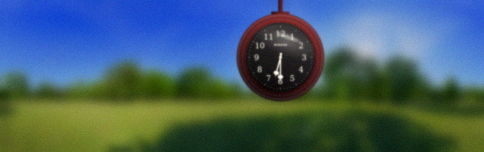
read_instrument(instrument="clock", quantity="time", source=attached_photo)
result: 6:30
